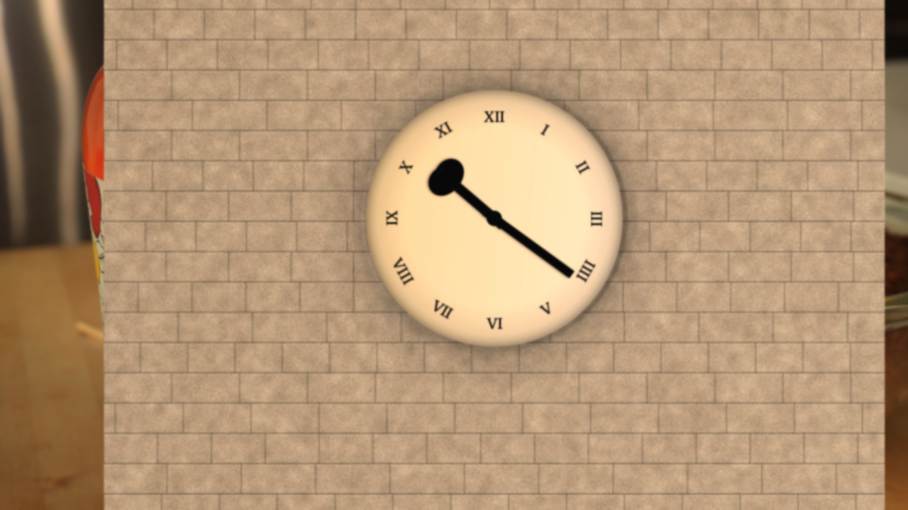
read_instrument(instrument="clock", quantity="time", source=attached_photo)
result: 10:21
